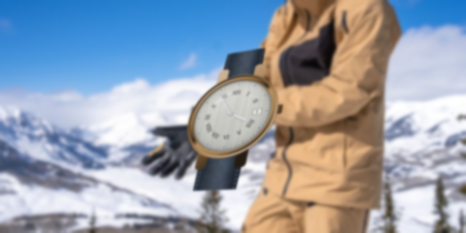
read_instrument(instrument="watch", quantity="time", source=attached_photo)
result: 3:54
